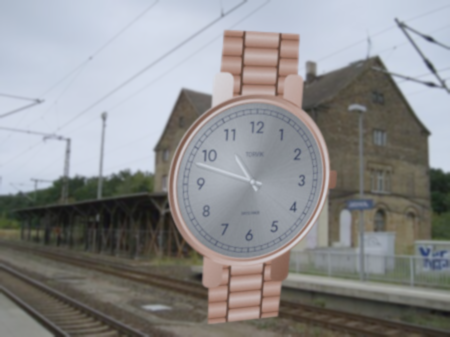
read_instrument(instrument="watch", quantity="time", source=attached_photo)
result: 10:48
